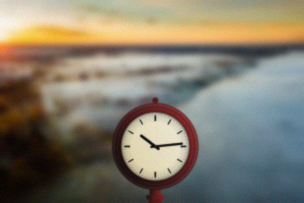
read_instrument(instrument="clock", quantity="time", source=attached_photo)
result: 10:14
